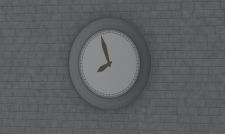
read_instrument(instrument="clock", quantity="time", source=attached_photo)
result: 7:57
